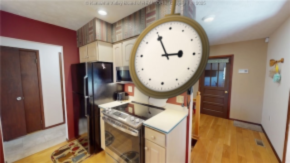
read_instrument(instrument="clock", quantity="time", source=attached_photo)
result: 2:55
